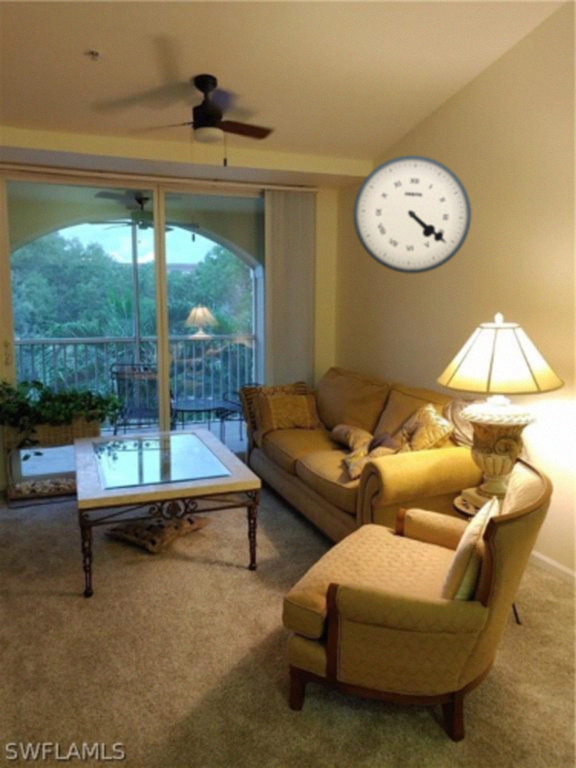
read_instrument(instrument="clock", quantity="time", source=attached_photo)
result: 4:21
